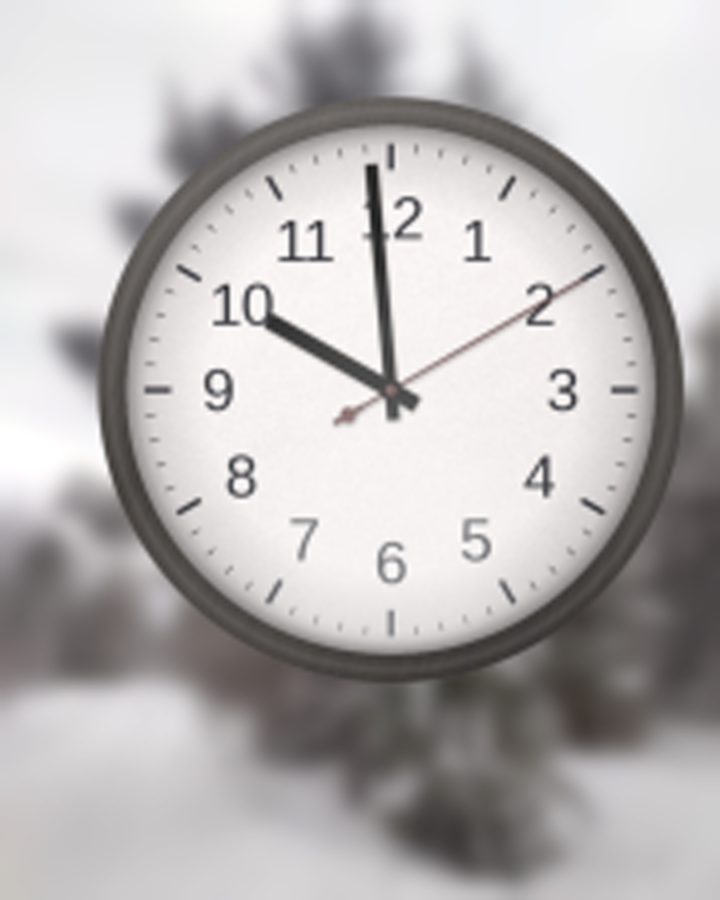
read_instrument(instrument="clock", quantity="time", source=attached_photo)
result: 9:59:10
